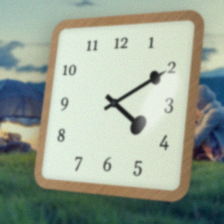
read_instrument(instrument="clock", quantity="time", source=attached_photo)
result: 4:10
